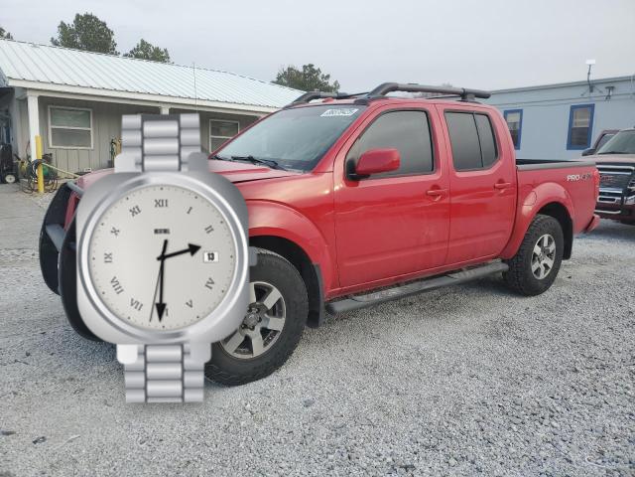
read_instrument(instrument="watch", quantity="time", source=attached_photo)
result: 2:30:32
